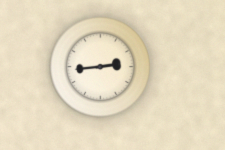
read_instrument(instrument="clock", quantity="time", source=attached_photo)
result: 2:44
